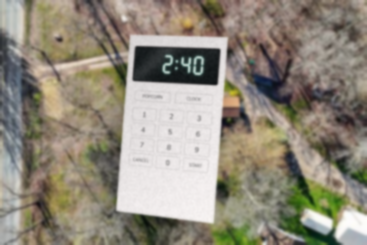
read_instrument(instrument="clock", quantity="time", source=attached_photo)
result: 2:40
